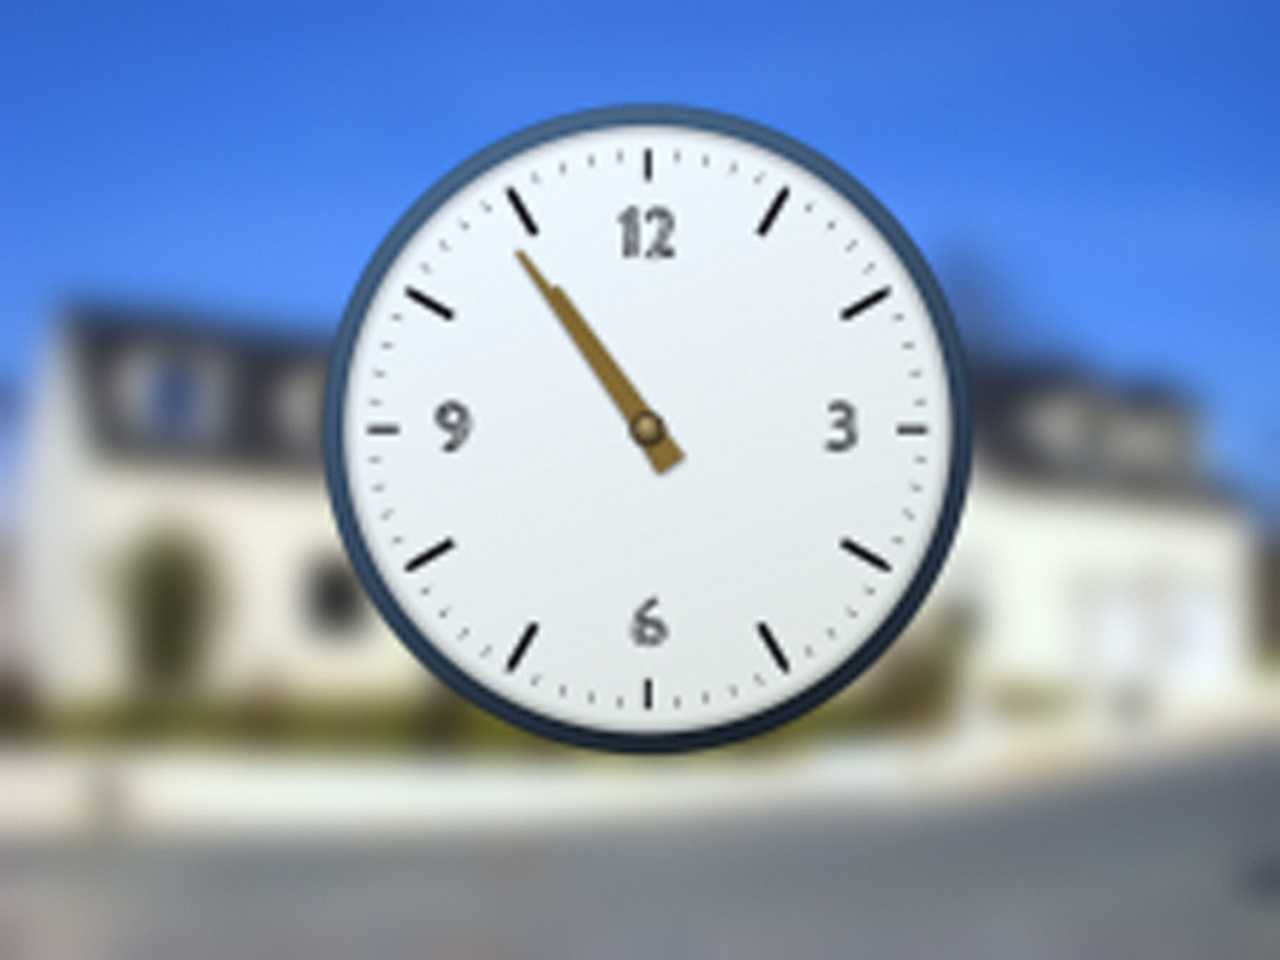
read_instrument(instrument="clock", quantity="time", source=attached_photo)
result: 10:54
